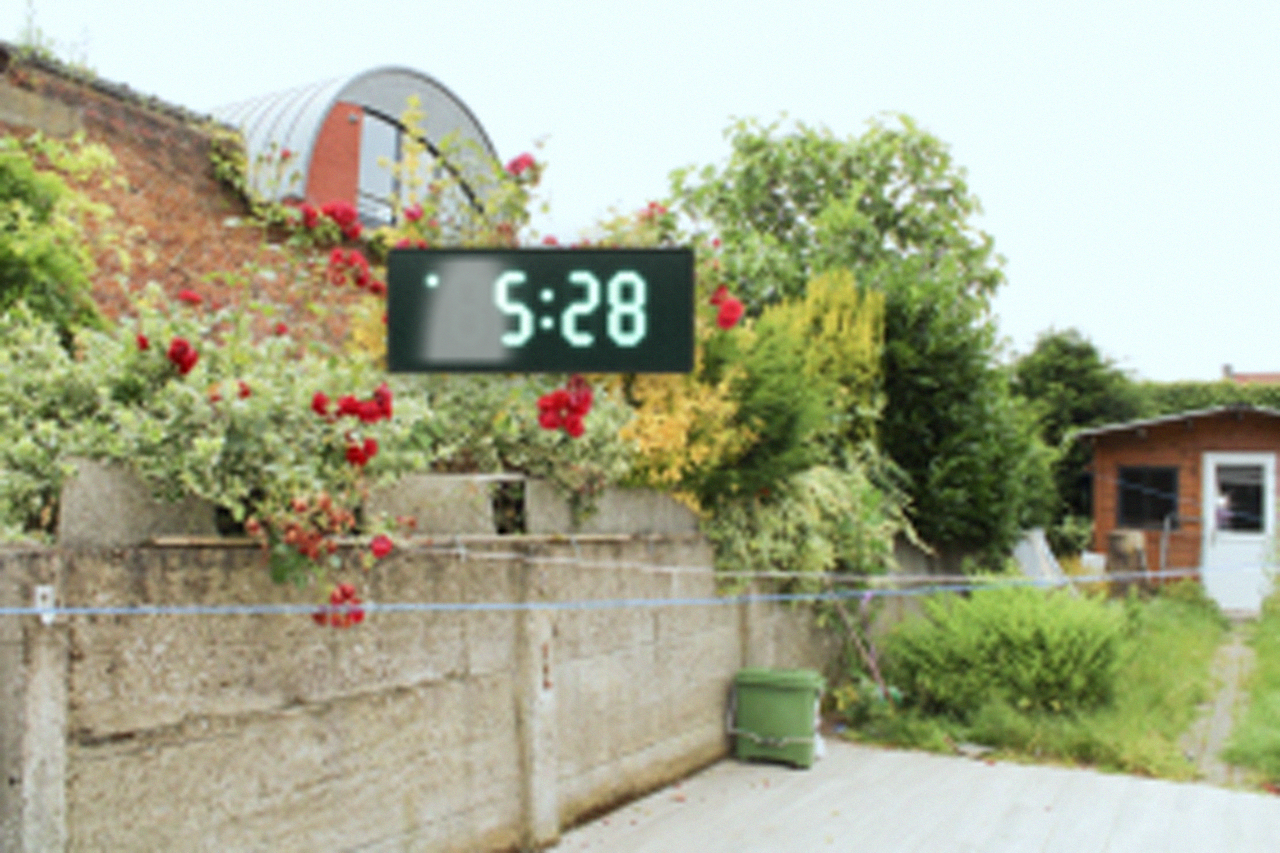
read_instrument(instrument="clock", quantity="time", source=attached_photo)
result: 5:28
